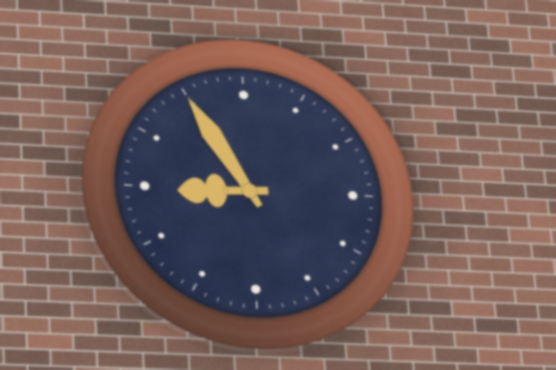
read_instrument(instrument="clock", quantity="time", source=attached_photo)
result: 8:55
